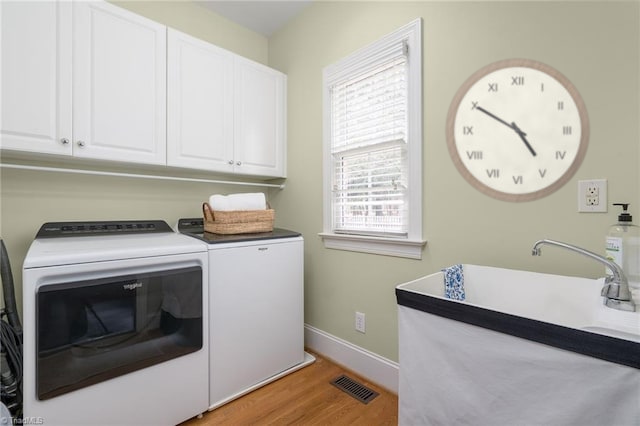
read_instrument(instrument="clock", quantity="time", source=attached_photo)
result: 4:50
